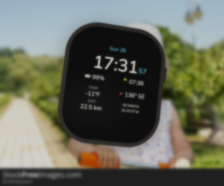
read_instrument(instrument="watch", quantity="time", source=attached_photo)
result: 17:31
